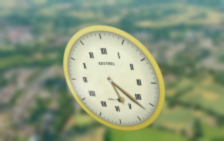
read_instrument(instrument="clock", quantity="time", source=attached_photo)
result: 5:22
